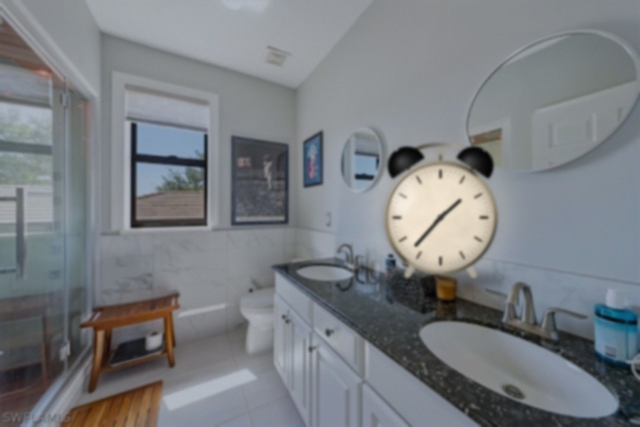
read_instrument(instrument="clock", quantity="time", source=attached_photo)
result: 1:37
